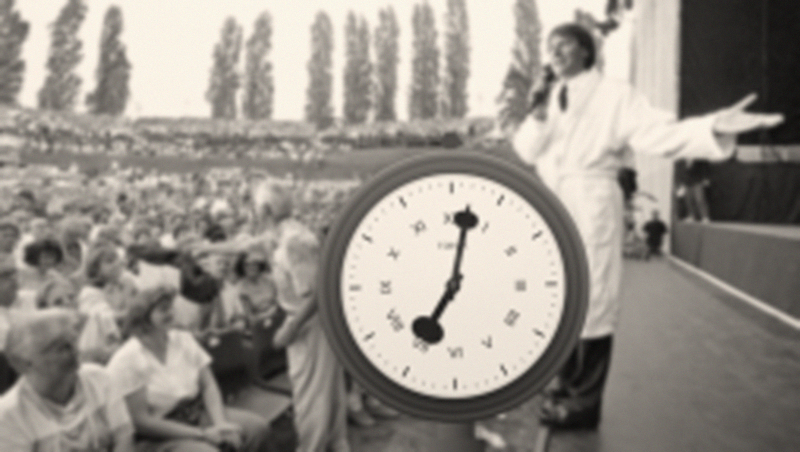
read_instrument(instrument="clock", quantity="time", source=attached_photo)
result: 7:02
